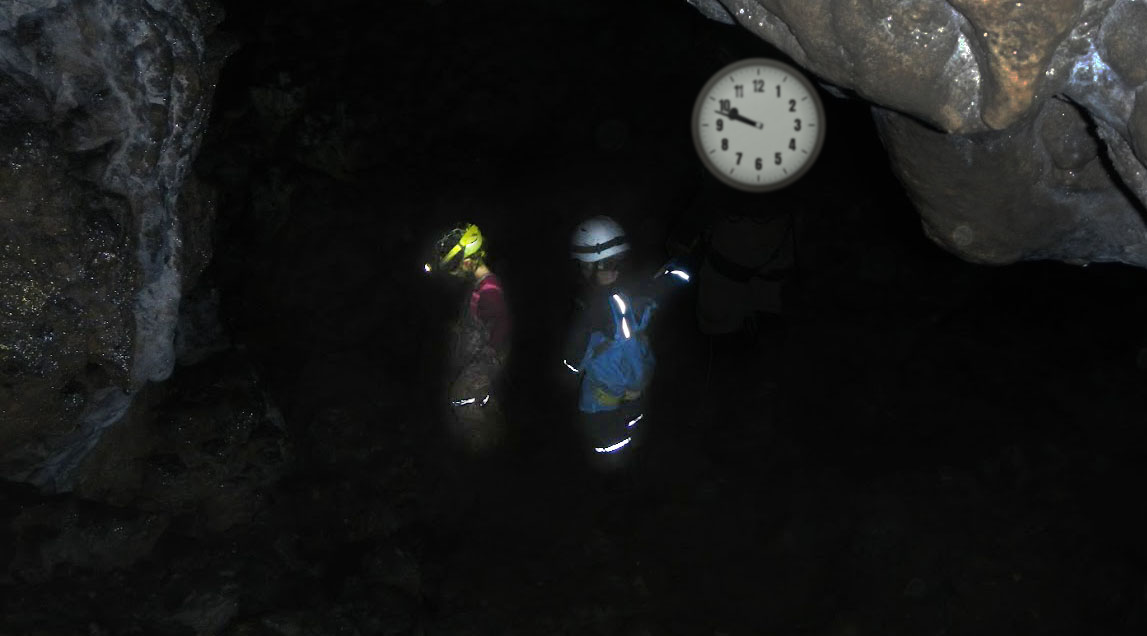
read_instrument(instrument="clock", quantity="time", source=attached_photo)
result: 9:48
